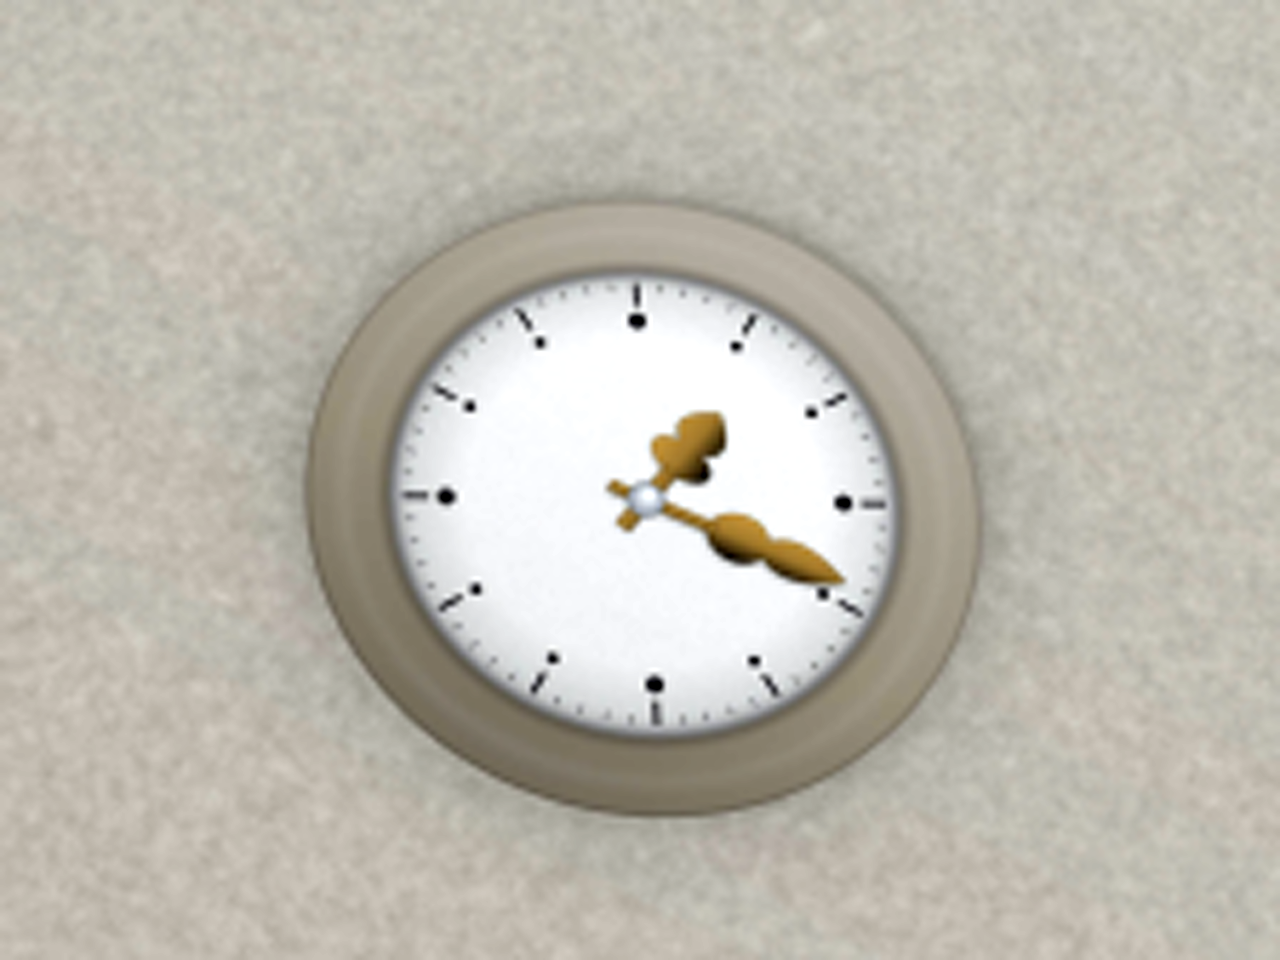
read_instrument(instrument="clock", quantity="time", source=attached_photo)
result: 1:19
